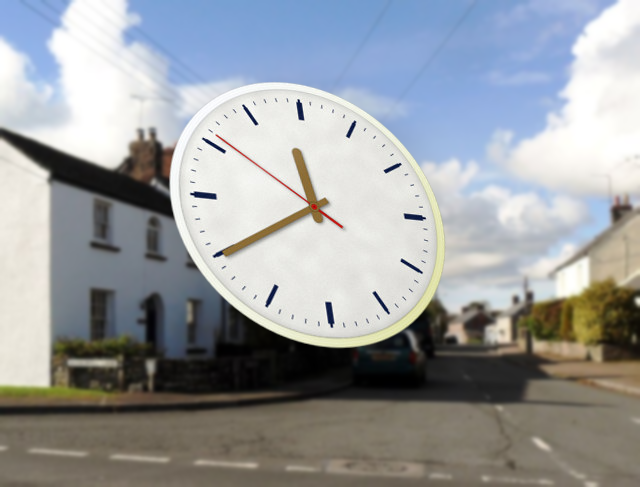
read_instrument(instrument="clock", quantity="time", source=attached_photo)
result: 11:39:51
